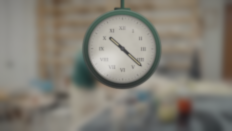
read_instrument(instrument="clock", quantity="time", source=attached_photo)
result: 10:22
